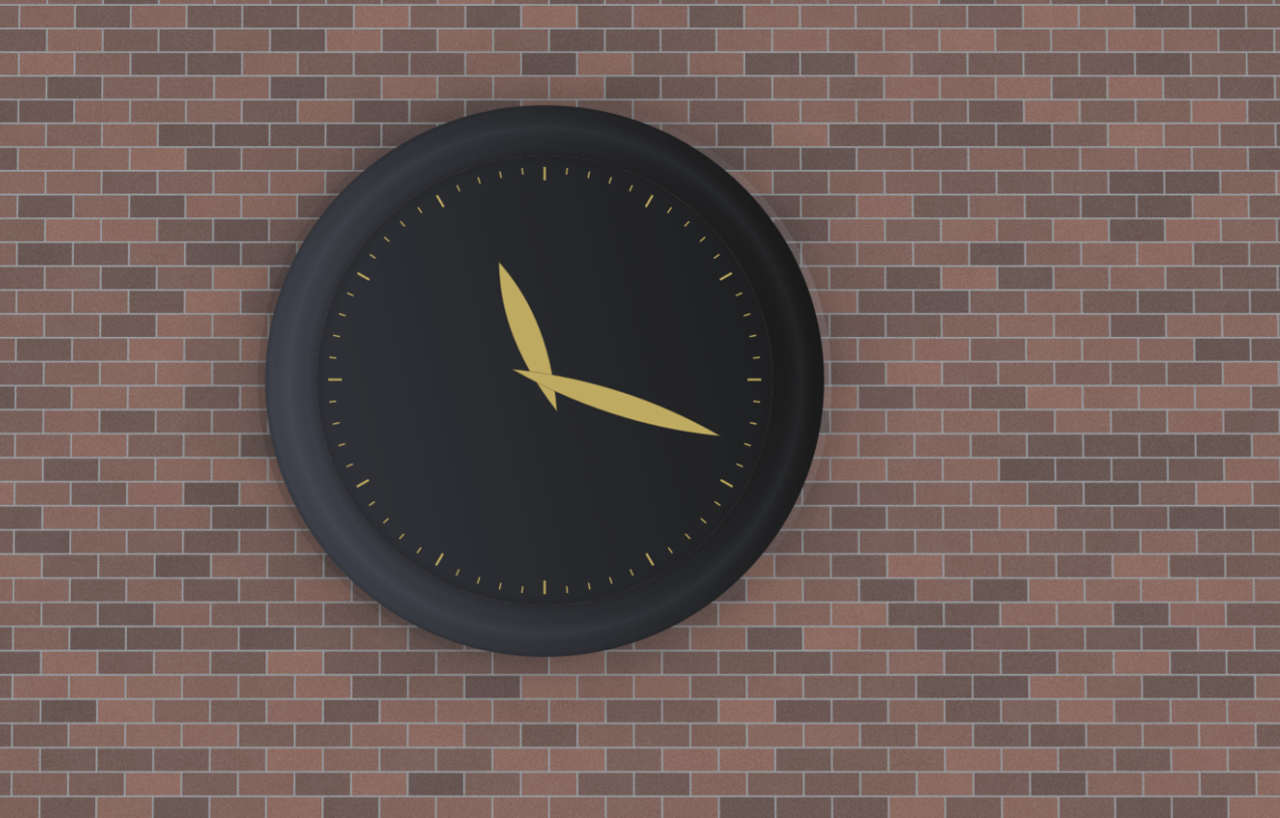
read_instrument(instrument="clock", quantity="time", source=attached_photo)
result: 11:18
